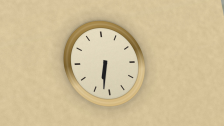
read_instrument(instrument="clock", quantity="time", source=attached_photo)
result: 6:32
